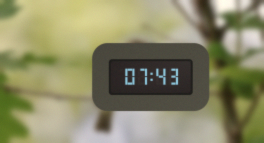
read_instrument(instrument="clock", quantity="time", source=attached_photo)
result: 7:43
